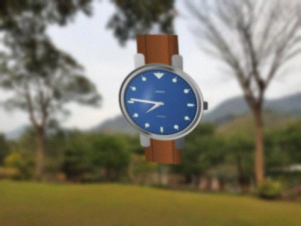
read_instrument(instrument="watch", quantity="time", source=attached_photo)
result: 7:46
